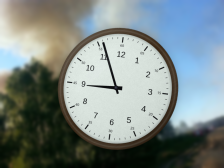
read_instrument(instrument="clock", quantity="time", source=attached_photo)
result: 8:56
